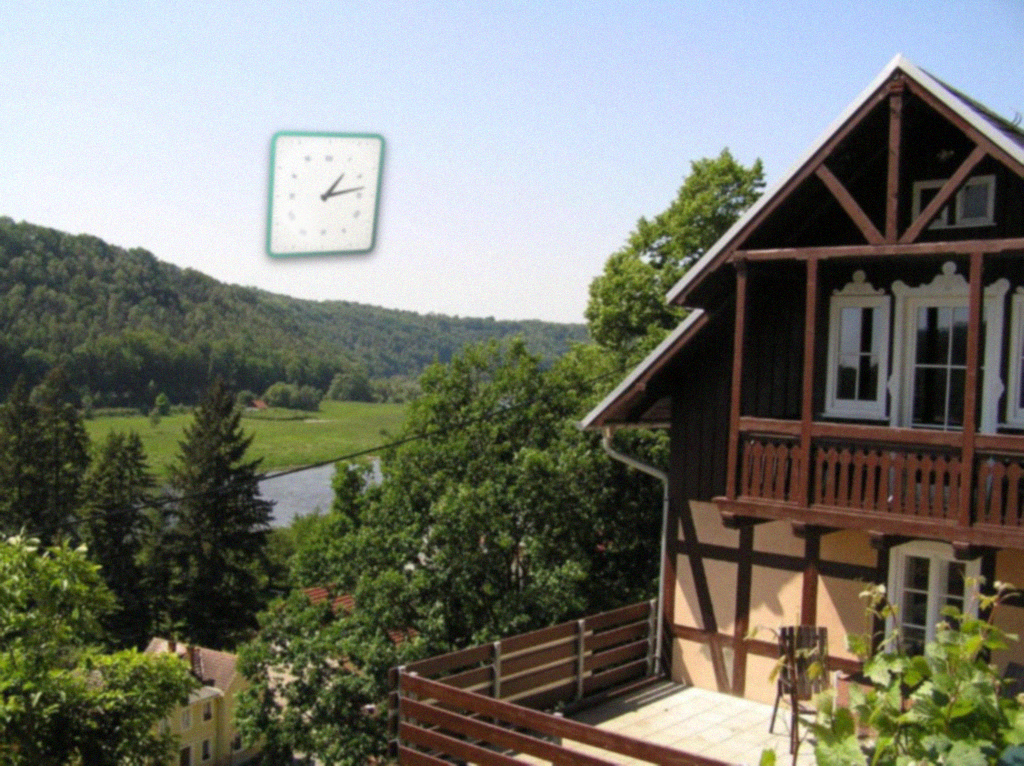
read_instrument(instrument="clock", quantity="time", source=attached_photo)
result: 1:13
